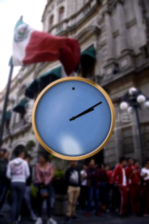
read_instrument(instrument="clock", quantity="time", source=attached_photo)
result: 2:10
